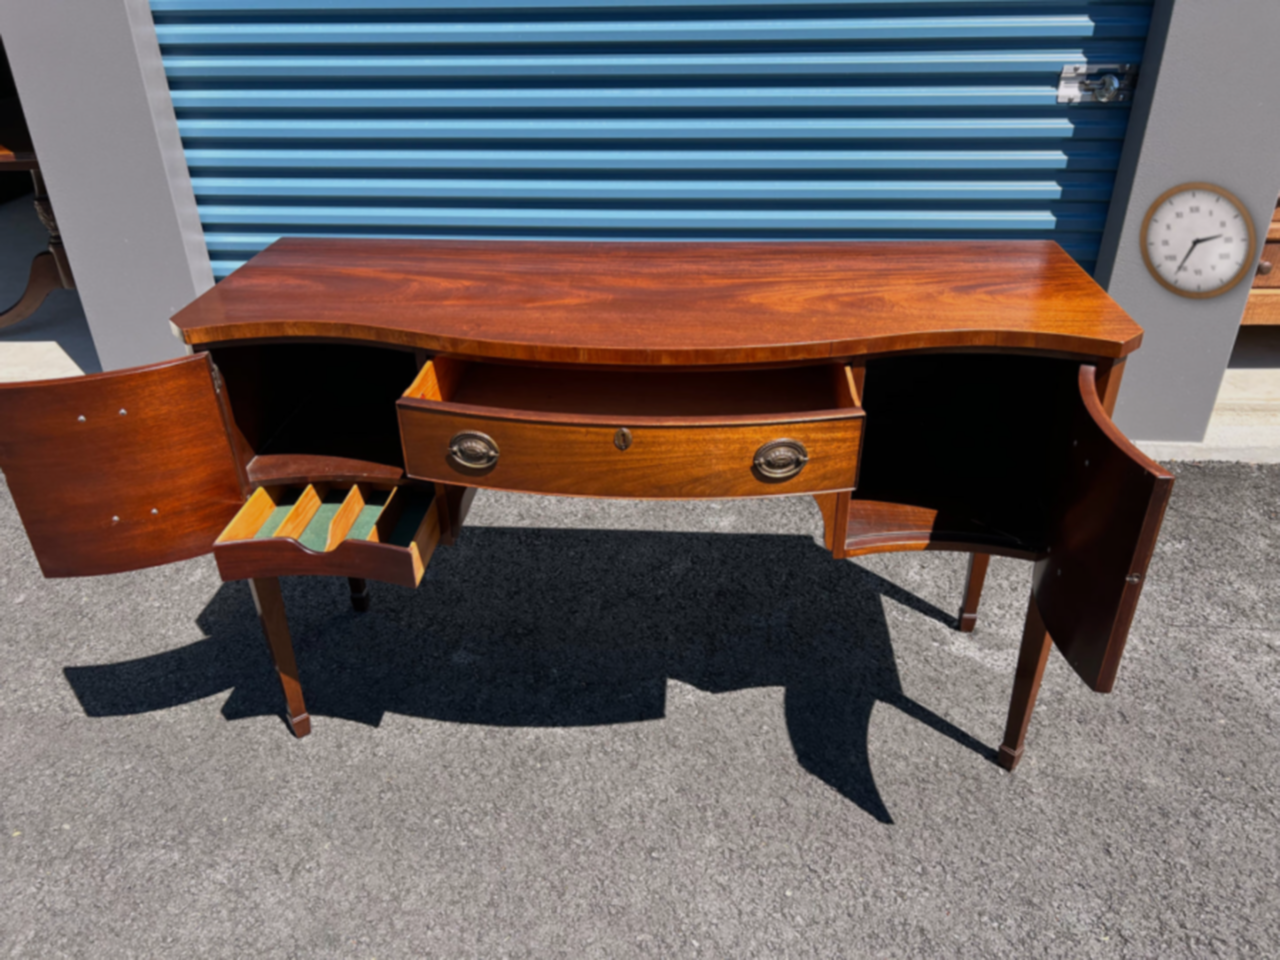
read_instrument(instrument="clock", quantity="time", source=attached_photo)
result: 2:36
